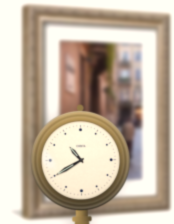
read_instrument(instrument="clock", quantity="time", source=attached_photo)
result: 10:40
